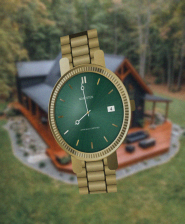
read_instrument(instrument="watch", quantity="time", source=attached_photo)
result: 7:59
